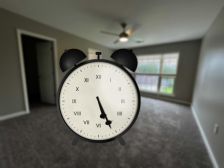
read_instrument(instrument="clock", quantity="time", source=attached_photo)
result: 5:26
